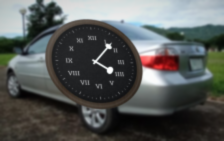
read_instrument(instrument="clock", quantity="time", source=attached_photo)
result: 4:07
